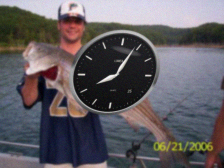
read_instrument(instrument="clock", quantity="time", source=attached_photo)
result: 8:04
